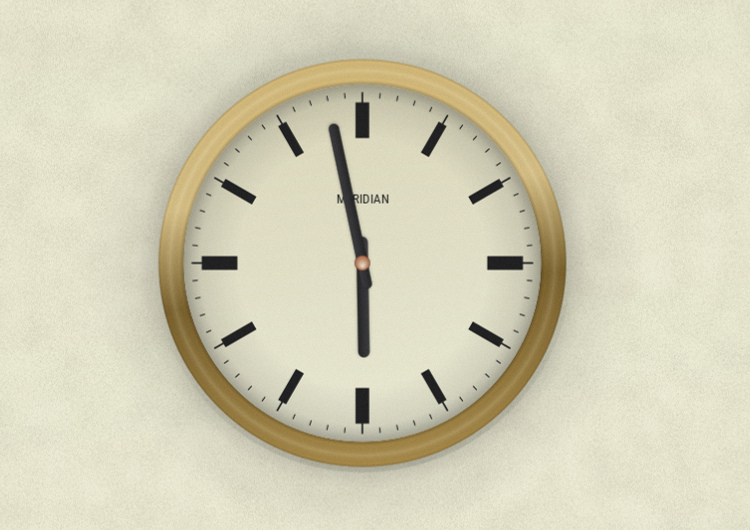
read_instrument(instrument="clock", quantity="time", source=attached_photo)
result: 5:58
